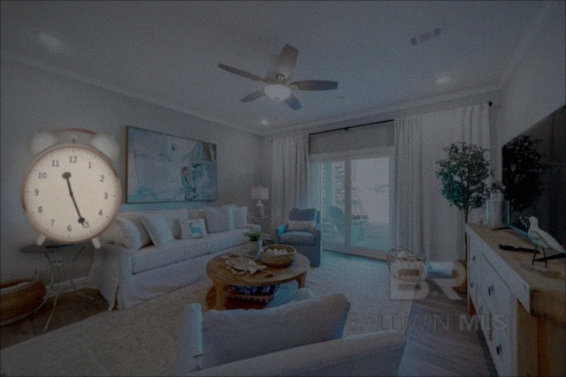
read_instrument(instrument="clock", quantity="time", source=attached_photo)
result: 11:26
